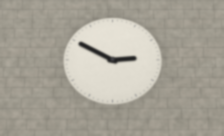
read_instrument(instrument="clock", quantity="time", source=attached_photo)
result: 2:50
